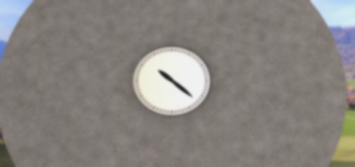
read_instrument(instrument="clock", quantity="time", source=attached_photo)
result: 10:22
